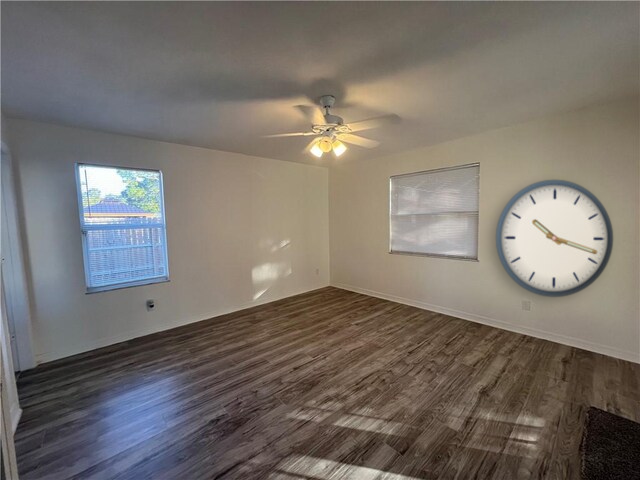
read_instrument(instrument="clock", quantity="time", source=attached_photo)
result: 10:18
